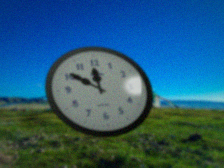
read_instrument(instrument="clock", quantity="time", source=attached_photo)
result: 11:51
